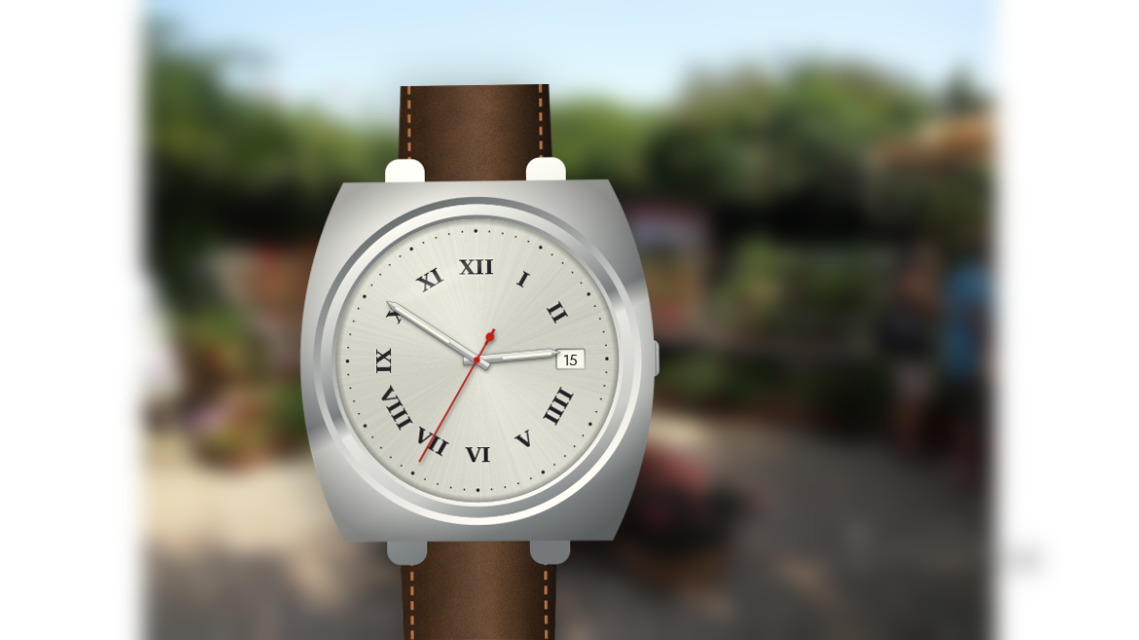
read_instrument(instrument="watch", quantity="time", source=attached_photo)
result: 2:50:35
